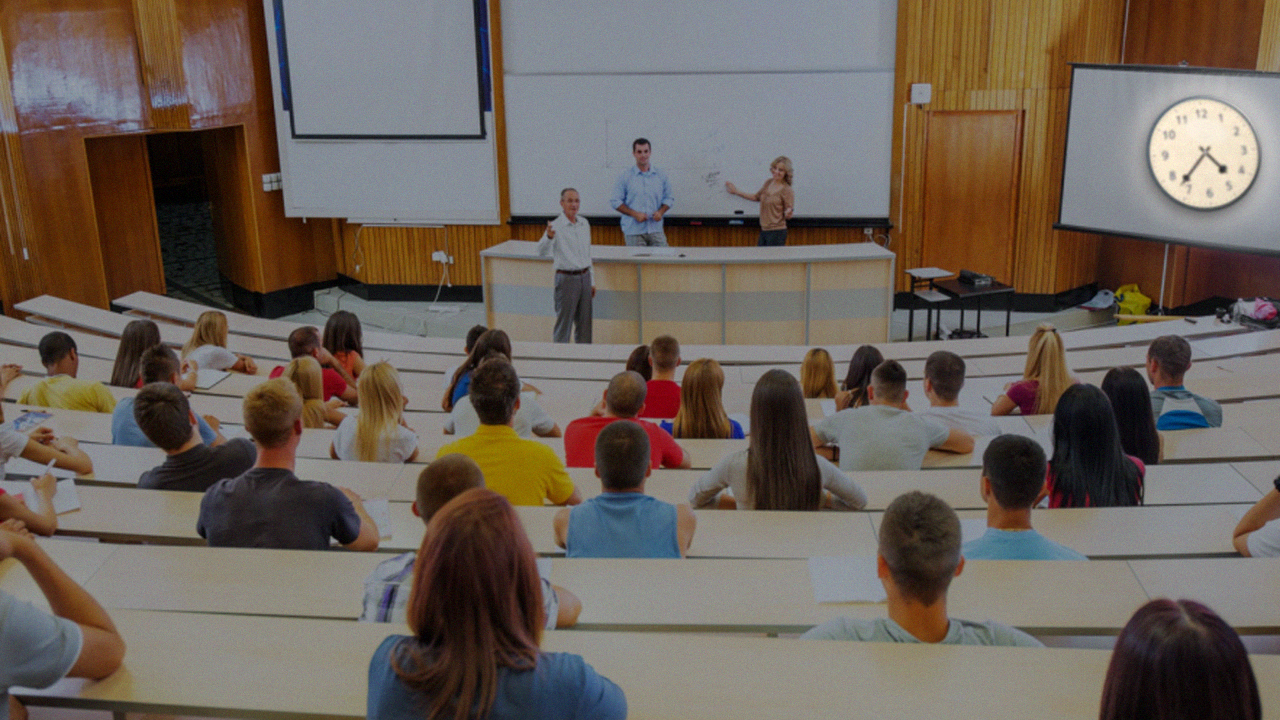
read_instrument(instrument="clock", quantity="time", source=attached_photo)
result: 4:37
